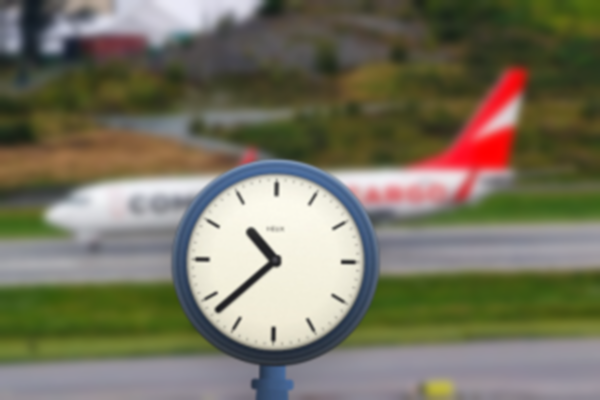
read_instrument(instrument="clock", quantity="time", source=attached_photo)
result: 10:38
